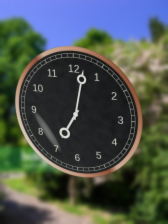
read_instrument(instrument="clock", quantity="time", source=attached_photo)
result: 7:02
